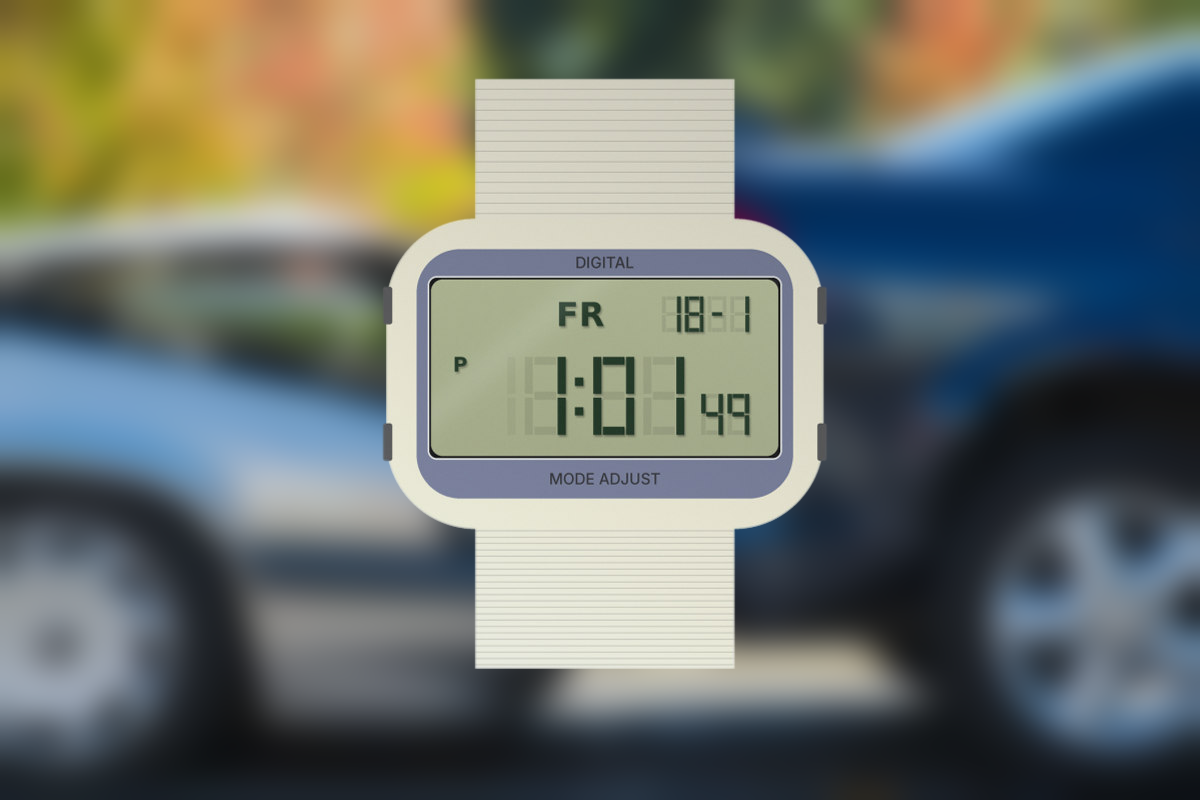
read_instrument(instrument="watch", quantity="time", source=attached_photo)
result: 1:01:49
